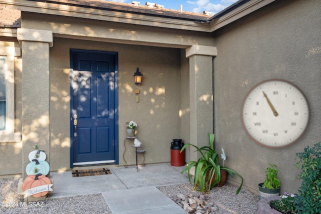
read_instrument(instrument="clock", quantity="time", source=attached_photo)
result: 10:55
